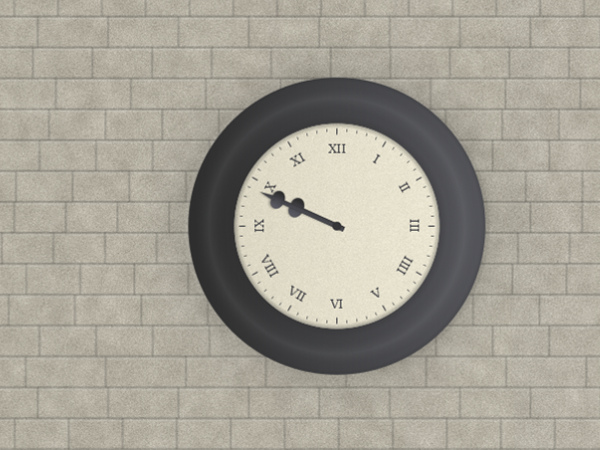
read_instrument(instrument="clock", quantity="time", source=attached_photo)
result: 9:49
